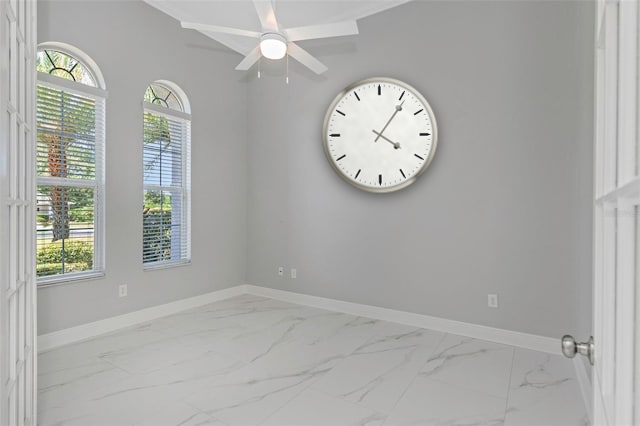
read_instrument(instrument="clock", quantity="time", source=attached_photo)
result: 4:06
